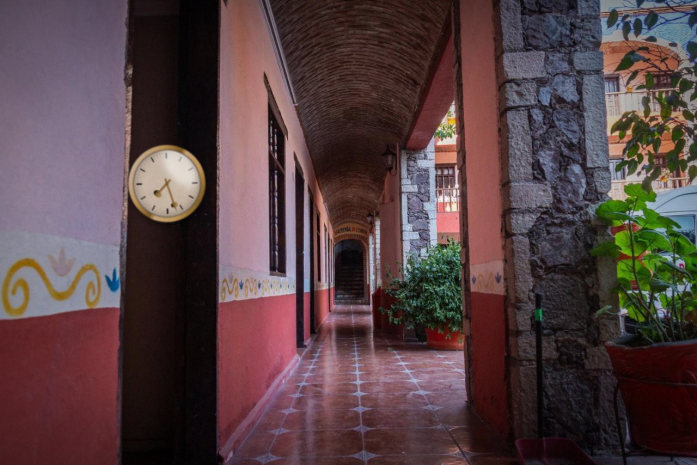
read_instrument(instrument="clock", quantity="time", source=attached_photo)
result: 7:27
